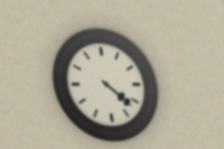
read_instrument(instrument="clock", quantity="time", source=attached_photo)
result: 4:22
